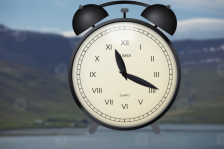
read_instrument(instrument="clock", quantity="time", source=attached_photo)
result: 11:19
